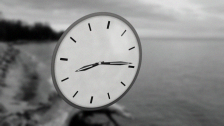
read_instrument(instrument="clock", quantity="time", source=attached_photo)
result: 8:14
